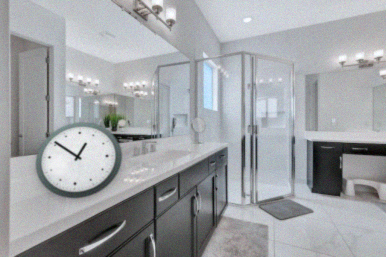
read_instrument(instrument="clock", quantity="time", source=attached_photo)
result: 12:51
